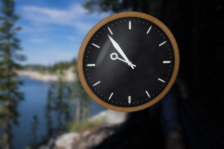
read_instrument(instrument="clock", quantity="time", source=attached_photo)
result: 9:54
